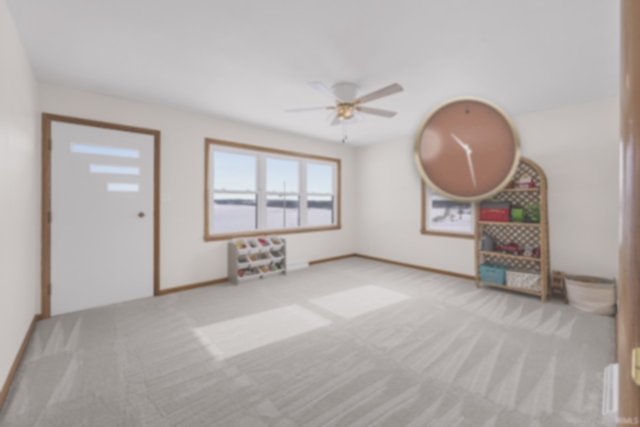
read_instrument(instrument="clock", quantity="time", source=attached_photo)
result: 10:28
